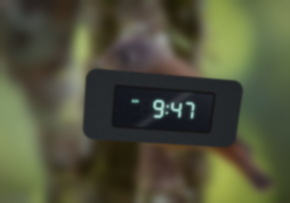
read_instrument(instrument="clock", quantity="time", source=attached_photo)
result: 9:47
